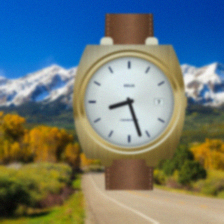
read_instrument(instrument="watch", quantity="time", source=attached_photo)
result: 8:27
